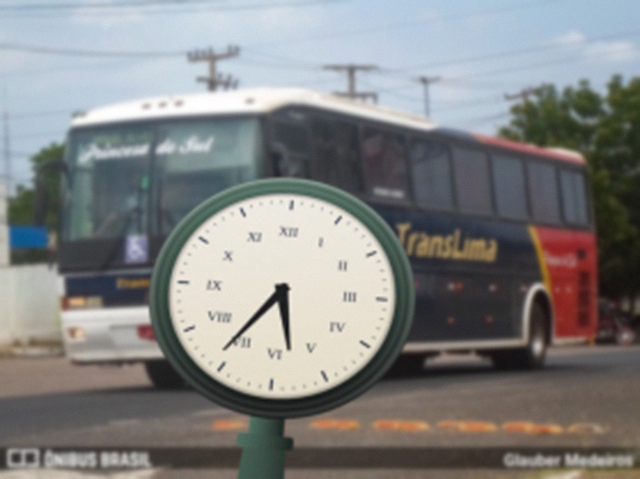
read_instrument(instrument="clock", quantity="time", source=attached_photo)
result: 5:36
